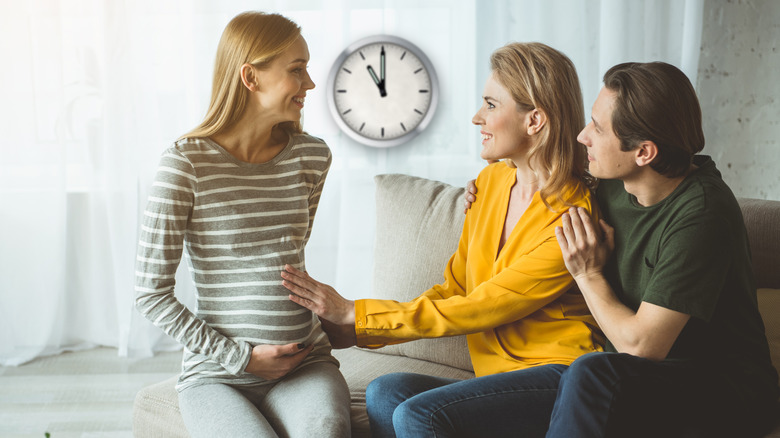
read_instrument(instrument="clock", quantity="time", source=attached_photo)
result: 11:00
